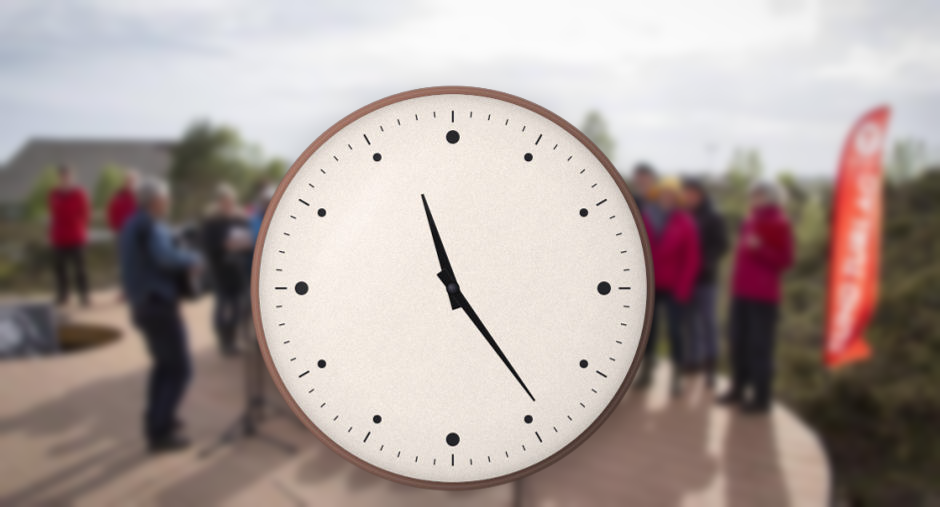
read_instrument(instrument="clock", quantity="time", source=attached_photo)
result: 11:24
